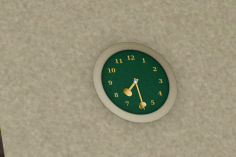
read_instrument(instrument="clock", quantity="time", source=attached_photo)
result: 7:29
